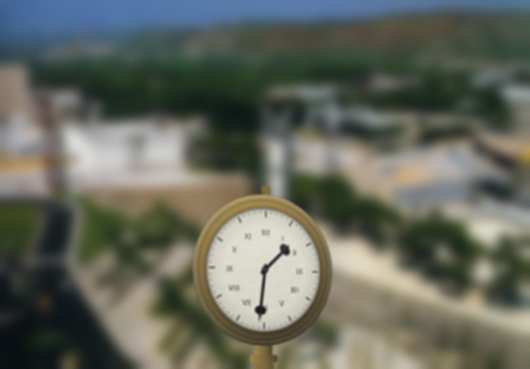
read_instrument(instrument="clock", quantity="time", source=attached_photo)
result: 1:31
